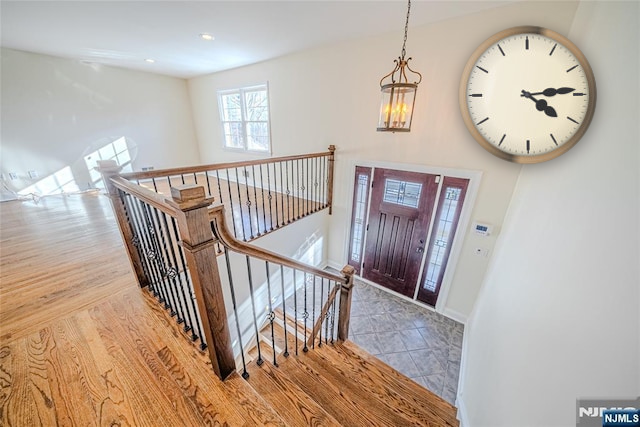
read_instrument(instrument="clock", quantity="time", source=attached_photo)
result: 4:14
